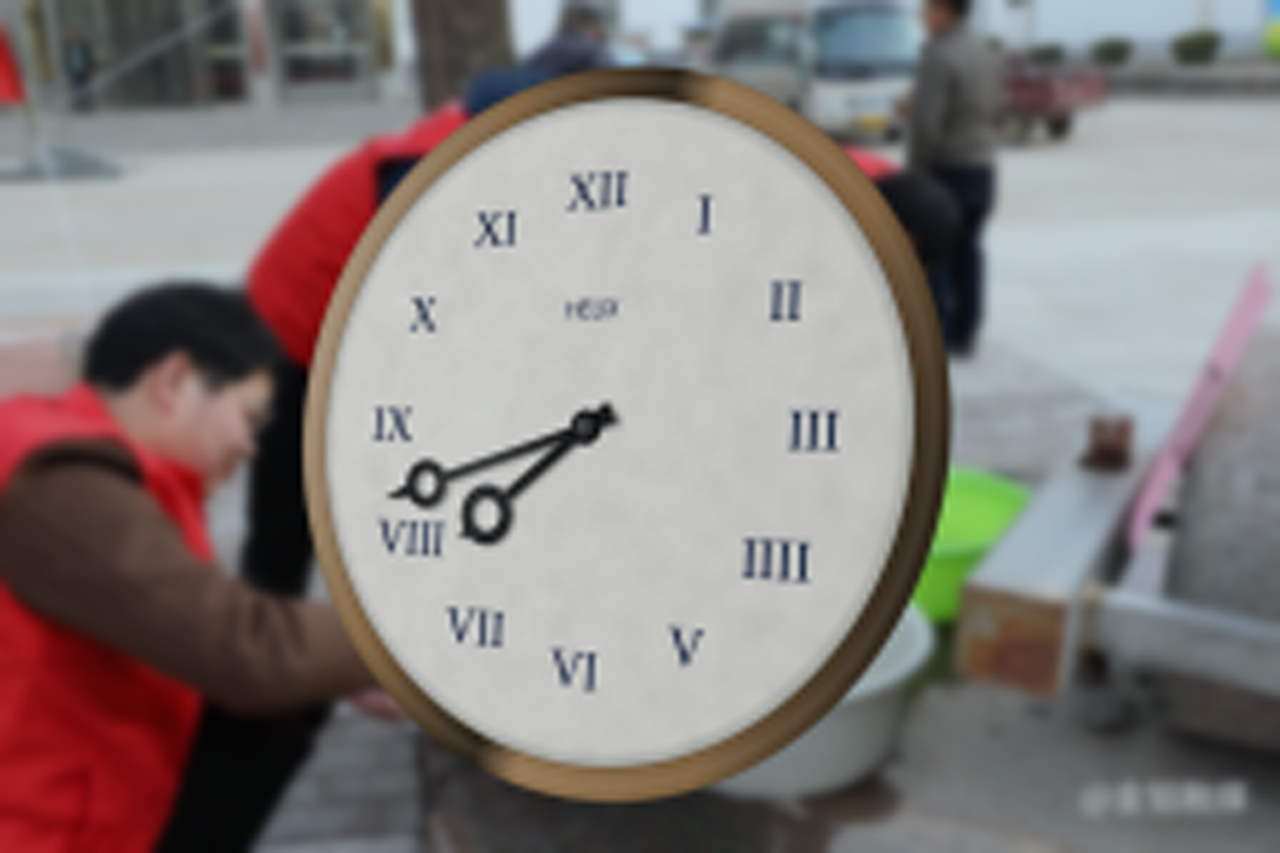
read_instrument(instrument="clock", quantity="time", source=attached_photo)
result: 7:42
